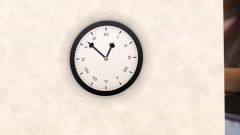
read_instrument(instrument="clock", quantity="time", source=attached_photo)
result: 12:52
